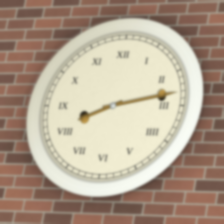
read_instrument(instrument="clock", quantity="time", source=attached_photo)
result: 8:13
